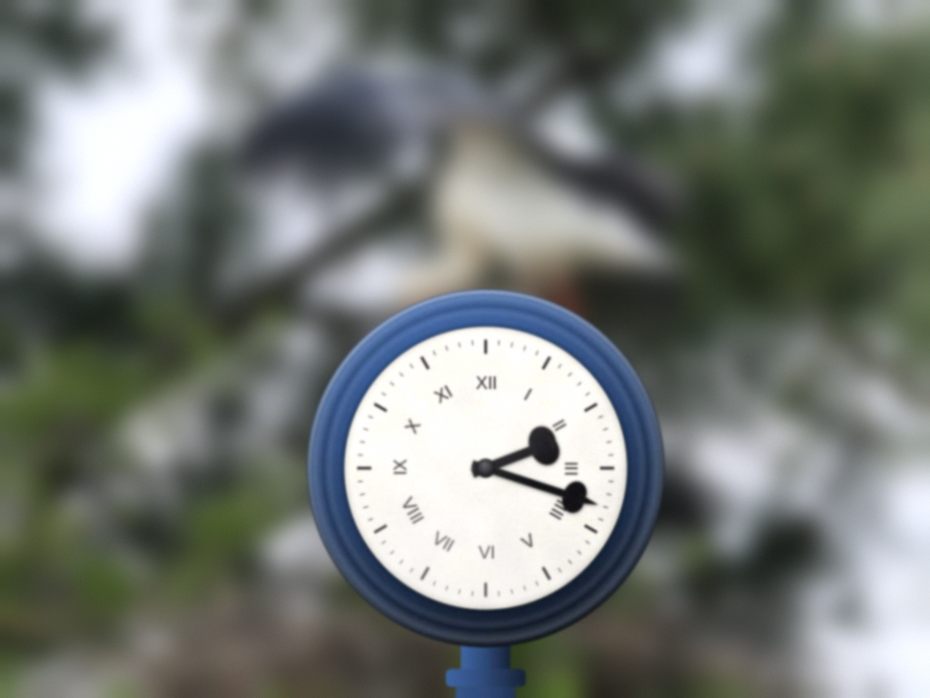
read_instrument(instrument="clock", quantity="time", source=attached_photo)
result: 2:18
